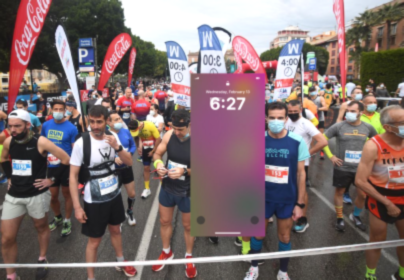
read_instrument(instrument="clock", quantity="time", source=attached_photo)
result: 6:27
